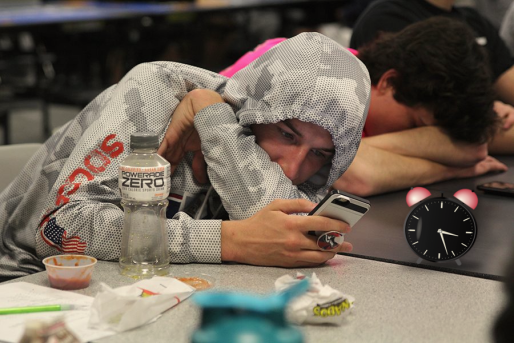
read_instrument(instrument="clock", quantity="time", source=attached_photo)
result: 3:27
